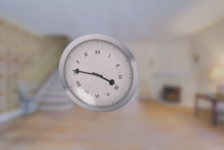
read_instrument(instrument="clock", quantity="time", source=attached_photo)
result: 3:46
